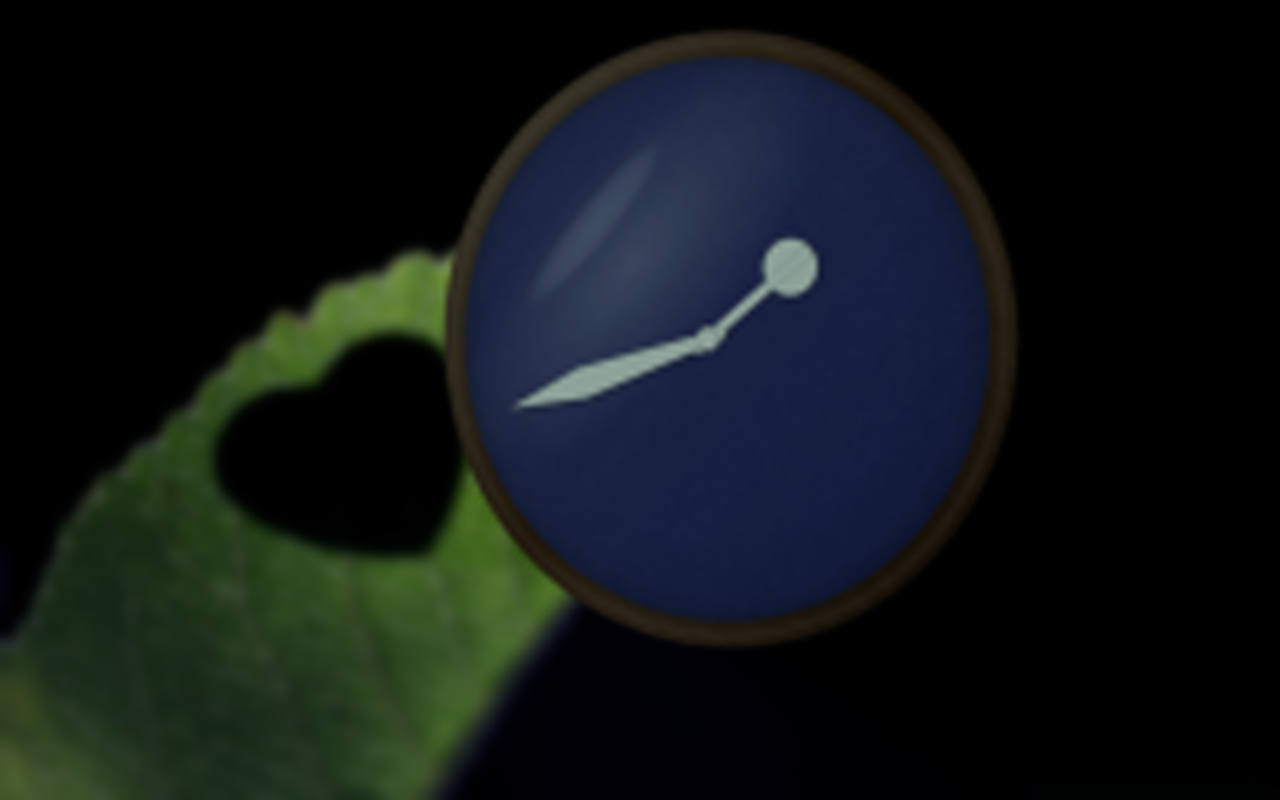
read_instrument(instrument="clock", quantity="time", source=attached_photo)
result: 1:42
